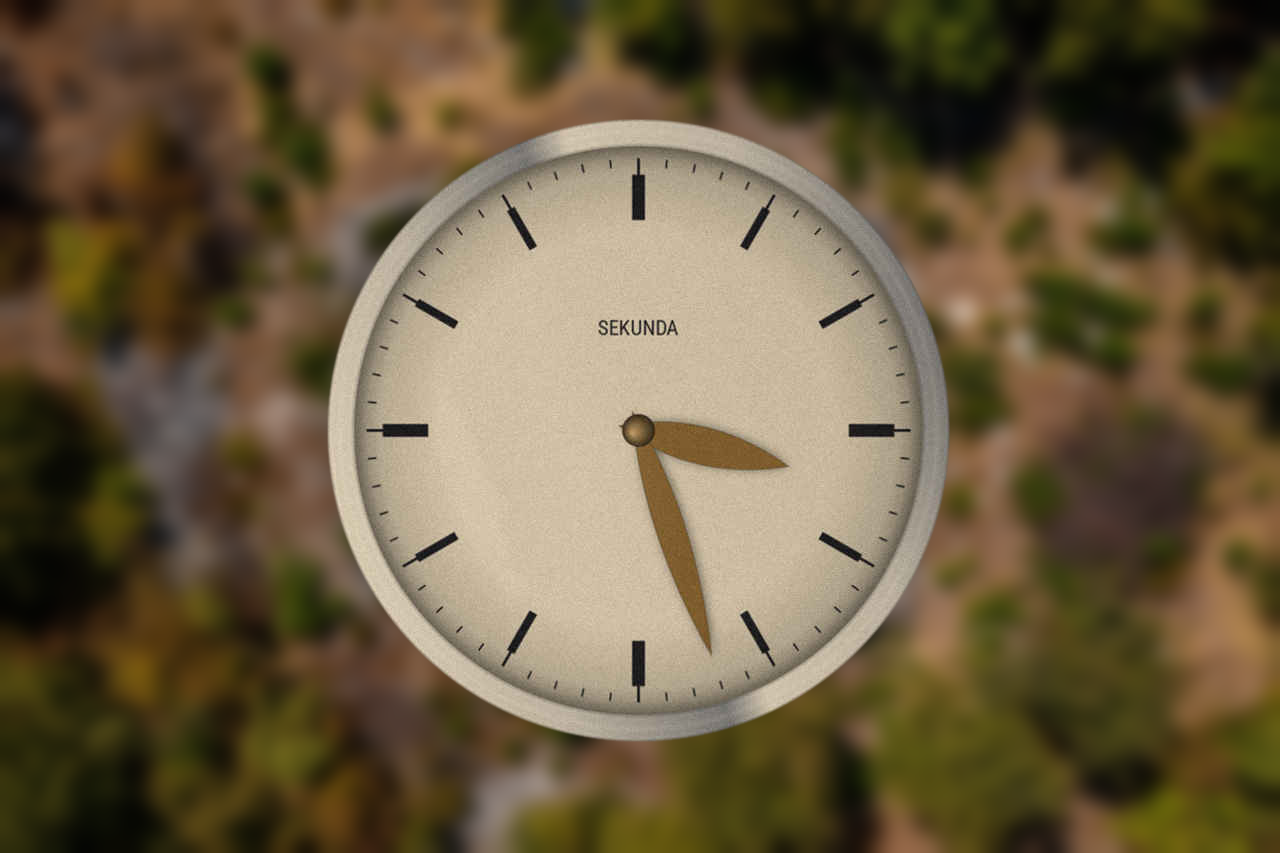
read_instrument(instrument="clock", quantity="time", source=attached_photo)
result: 3:27
